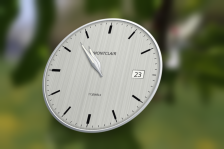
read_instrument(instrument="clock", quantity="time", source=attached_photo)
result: 10:53
